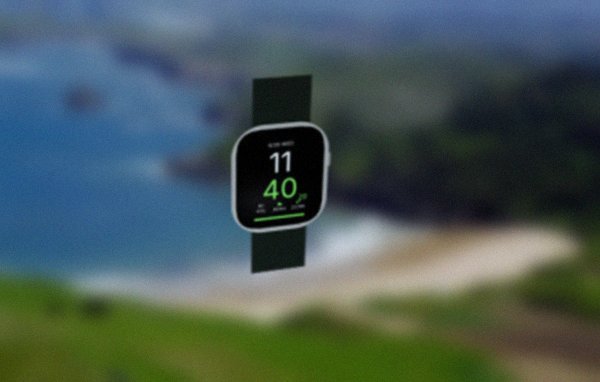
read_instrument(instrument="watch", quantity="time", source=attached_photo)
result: 11:40
